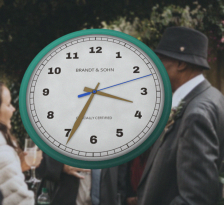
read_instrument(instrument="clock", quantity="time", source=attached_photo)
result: 3:34:12
